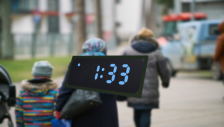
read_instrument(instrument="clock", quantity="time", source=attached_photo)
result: 1:33
